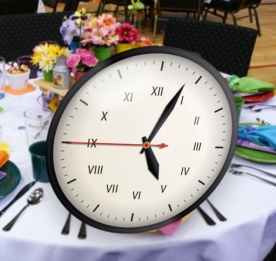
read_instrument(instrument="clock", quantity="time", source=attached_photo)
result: 5:03:45
